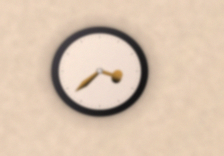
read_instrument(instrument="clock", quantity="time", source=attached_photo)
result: 3:38
